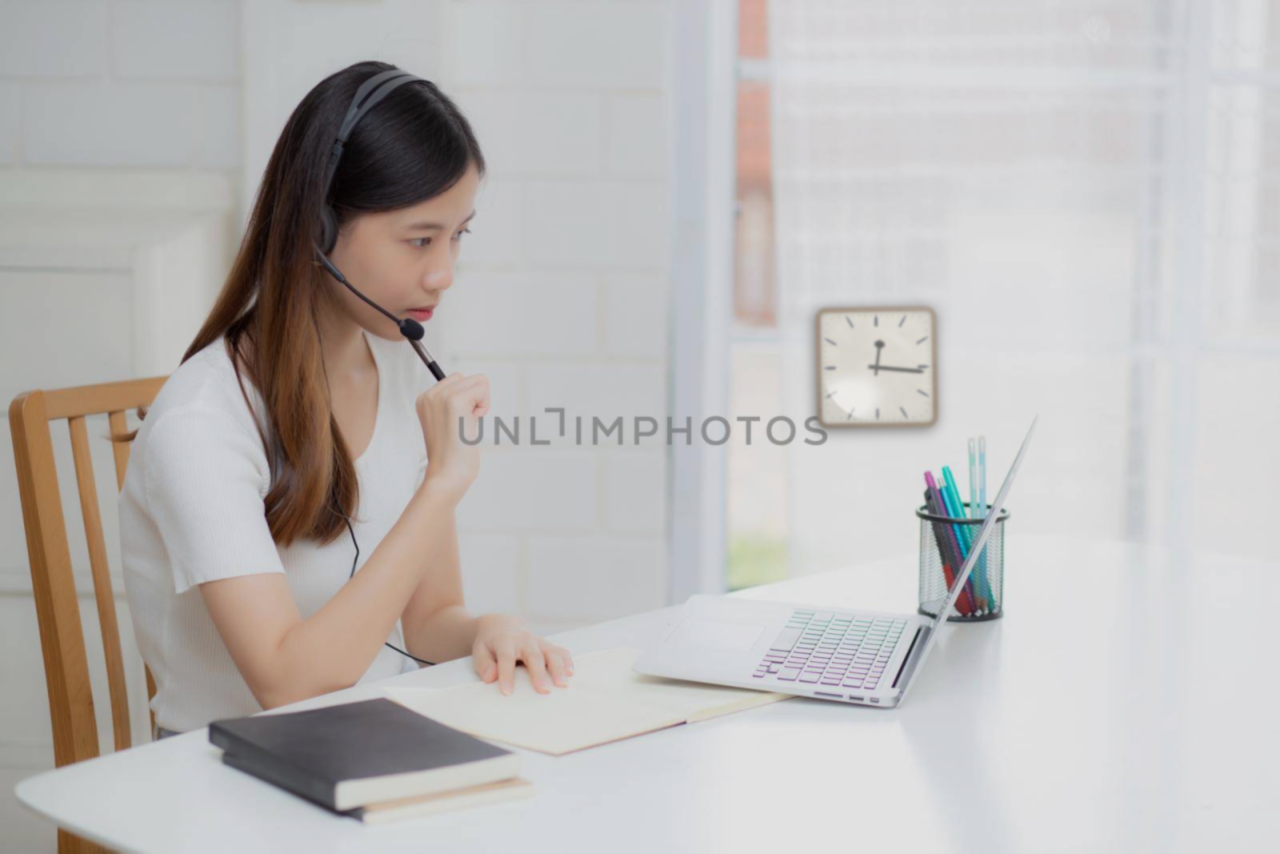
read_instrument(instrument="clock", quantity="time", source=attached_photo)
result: 12:16
